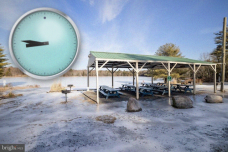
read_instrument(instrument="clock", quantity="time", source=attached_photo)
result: 8:46
